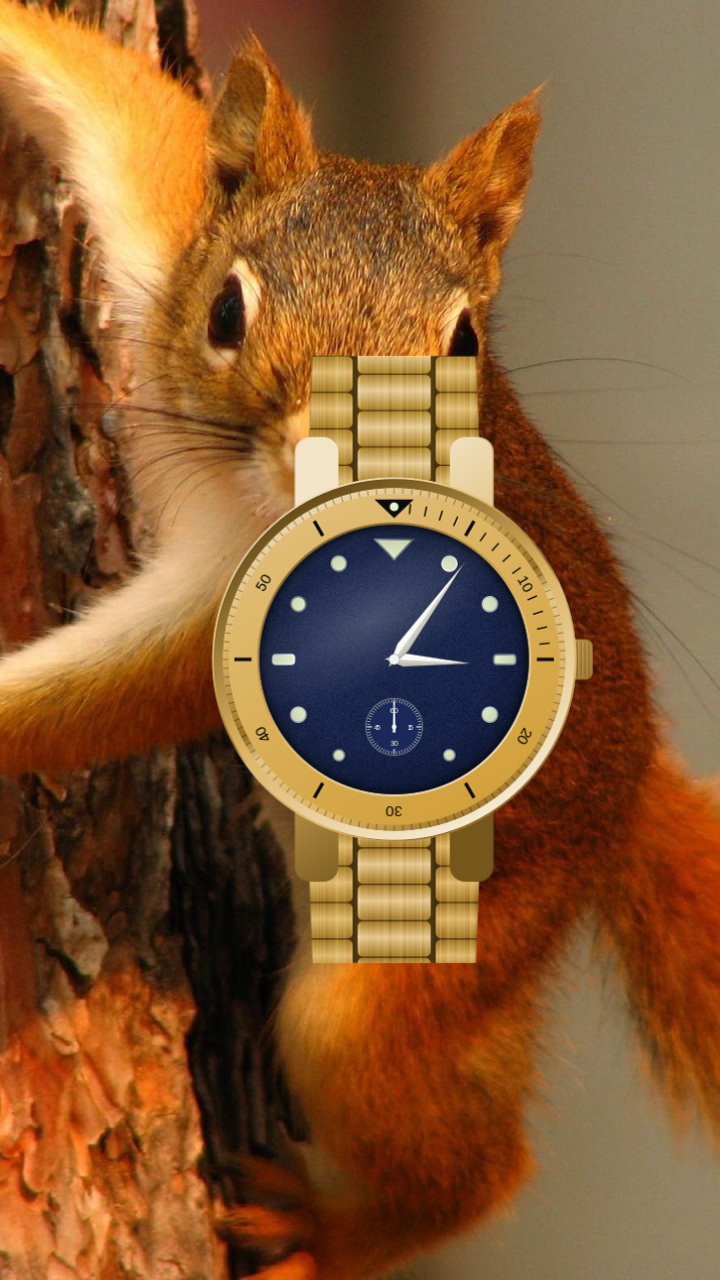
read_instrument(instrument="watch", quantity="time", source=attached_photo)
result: 3:06
